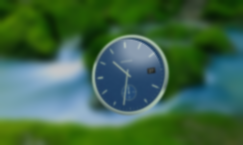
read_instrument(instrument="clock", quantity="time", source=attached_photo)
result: 10:32
